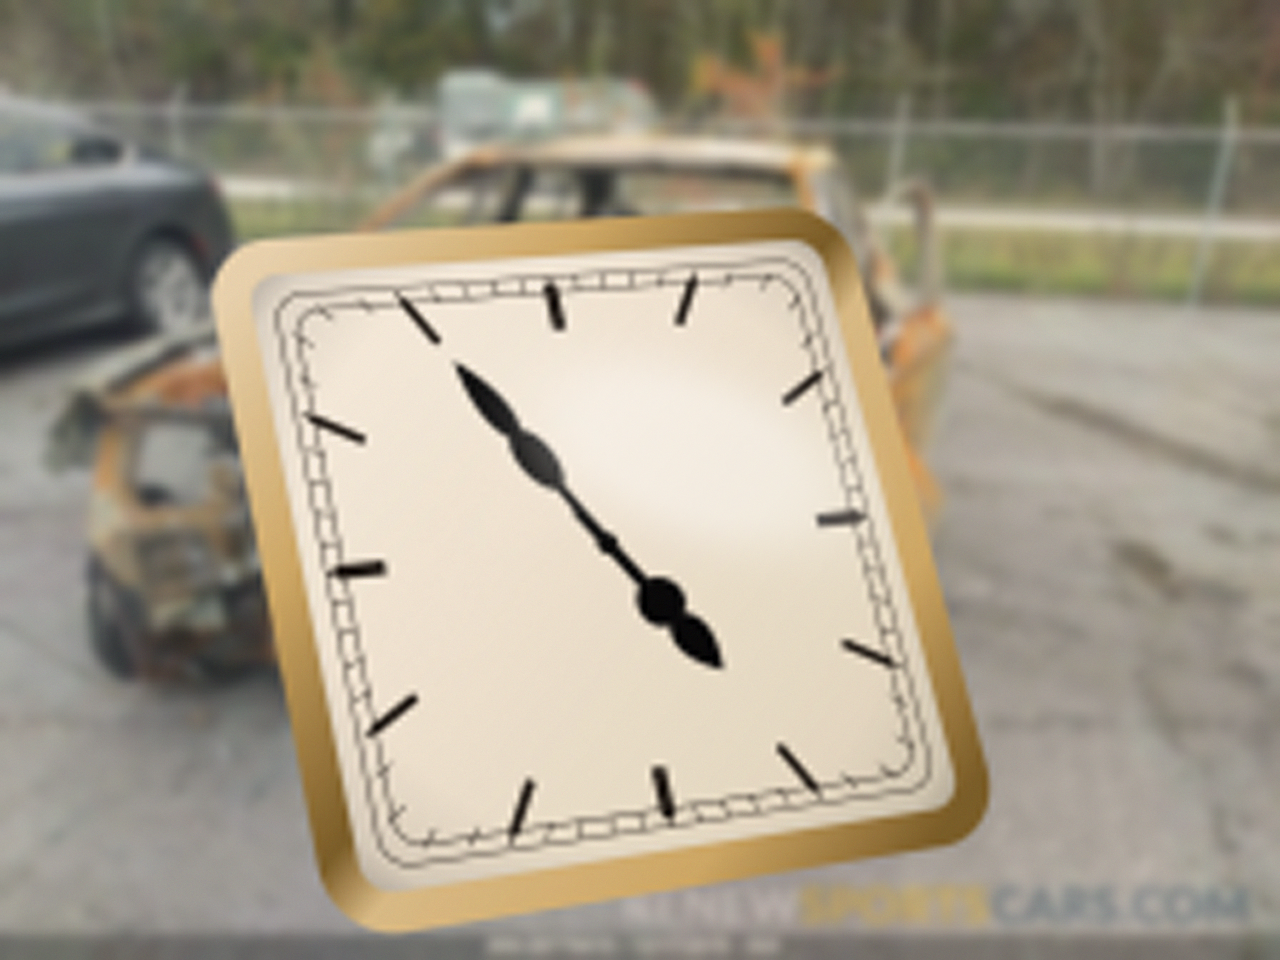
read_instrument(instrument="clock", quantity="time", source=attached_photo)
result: 4:55
